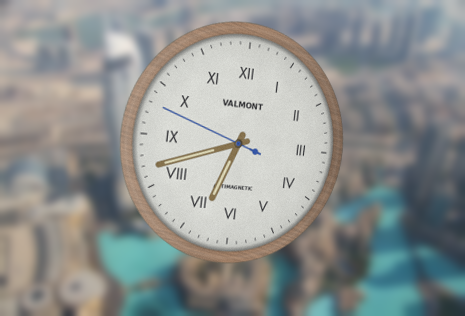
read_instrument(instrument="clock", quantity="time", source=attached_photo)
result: 6:41:48
